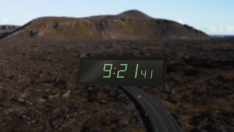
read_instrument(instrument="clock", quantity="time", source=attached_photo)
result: 9:21:41
